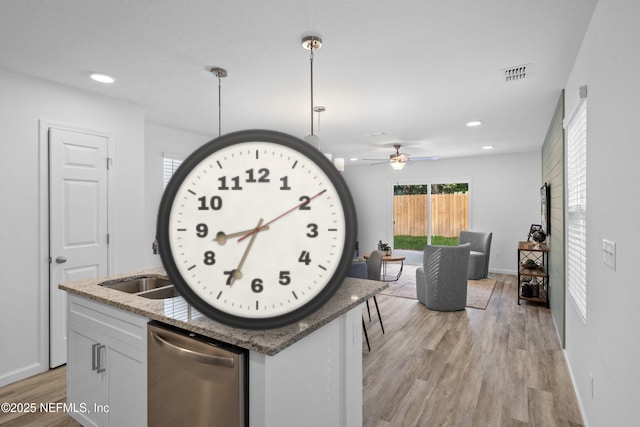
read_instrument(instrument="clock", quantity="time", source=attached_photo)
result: 8:34:10
